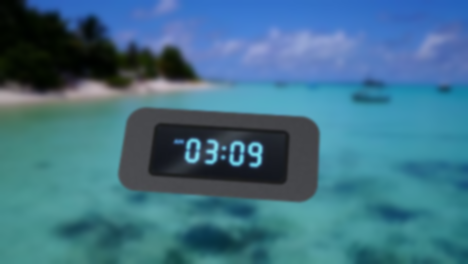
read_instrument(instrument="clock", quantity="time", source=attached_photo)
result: 3:09
